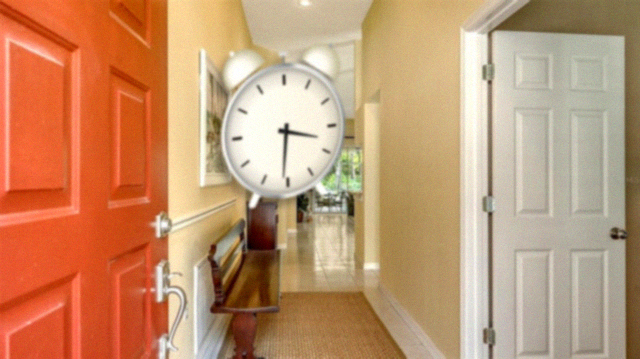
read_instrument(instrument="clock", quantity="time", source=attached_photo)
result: 3:31
